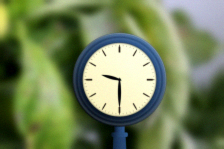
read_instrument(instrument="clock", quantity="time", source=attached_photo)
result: 9:30
